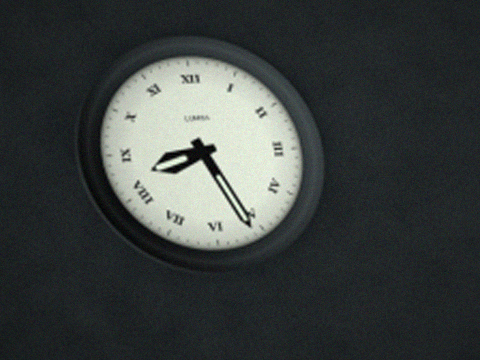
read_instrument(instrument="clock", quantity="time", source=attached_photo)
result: 8:26
